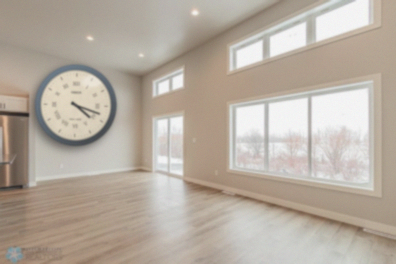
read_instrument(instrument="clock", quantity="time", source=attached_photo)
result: 4:18
